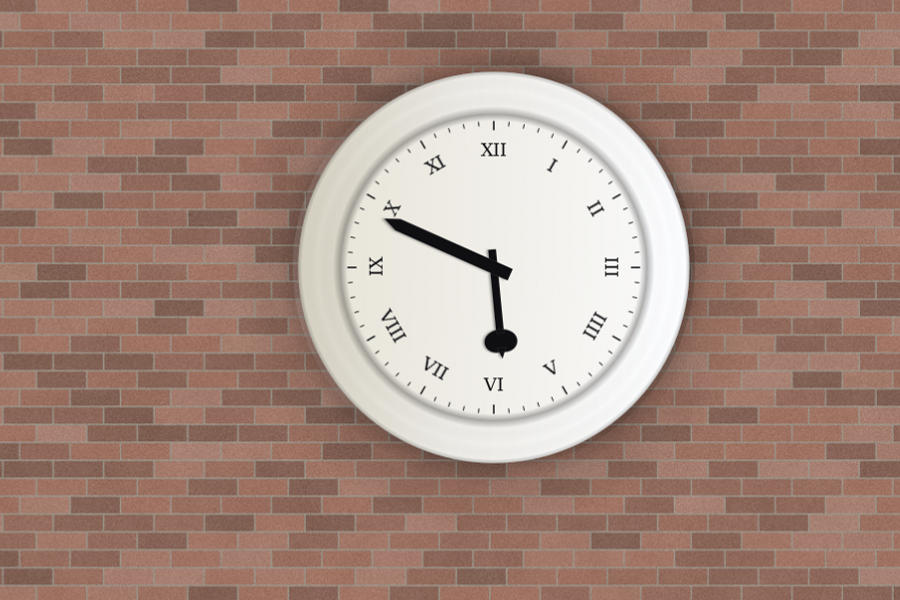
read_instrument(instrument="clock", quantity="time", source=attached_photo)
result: 5:49
